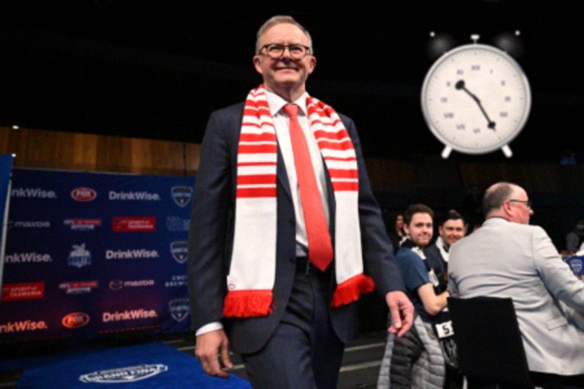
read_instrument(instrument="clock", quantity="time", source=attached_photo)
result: 10:25
